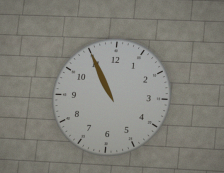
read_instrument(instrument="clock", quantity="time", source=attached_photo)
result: 10:55
